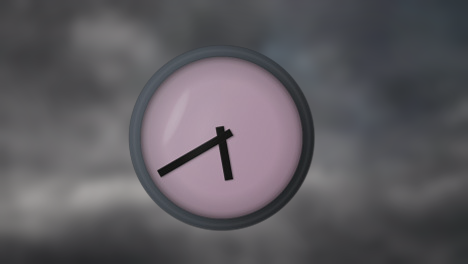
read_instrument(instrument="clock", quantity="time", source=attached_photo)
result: 5:40
